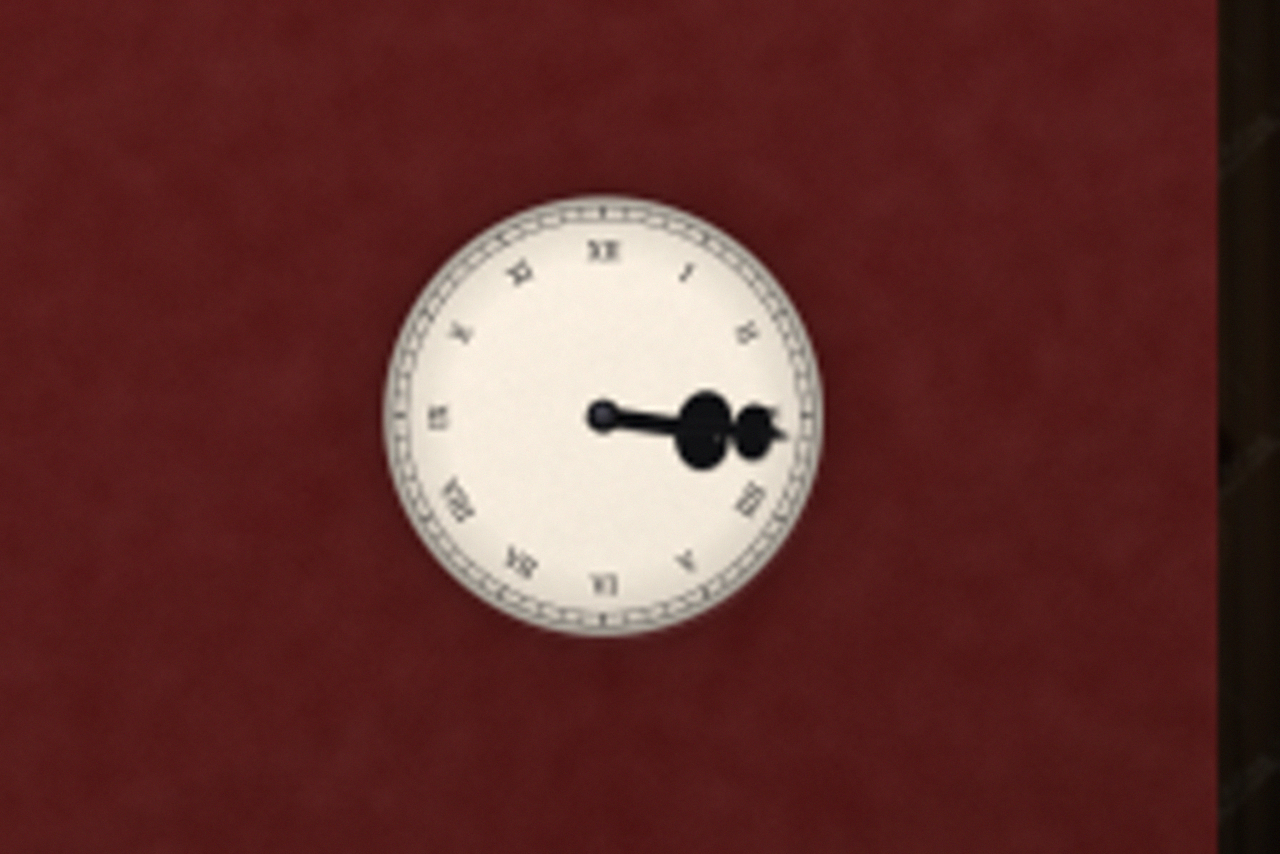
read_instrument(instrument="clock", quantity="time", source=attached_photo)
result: 3:16
